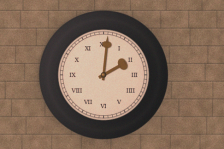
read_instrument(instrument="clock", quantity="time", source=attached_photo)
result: 2:01
